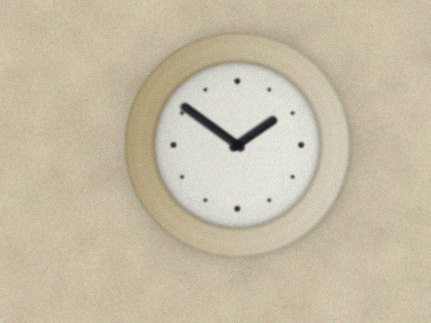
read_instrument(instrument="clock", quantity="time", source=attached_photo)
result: 1:51
